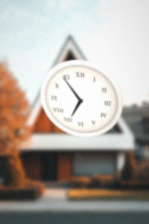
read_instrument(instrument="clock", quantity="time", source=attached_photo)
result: 6:54
